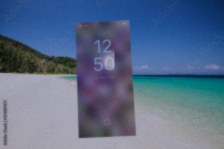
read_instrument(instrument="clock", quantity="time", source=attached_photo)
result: 12:50
